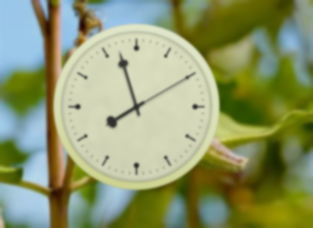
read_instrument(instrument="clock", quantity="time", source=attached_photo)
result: 7:57:10
